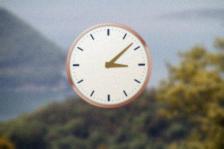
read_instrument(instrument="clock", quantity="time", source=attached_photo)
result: 3:08
